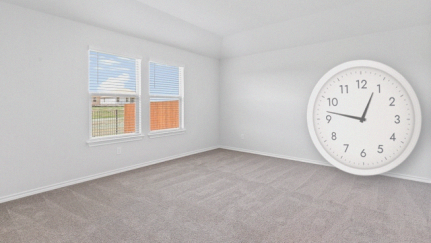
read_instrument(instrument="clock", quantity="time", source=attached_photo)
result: 12:47
